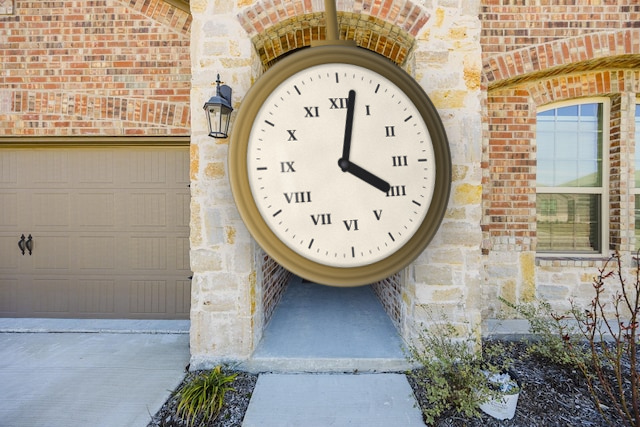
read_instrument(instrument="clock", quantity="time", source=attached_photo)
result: 4:02
